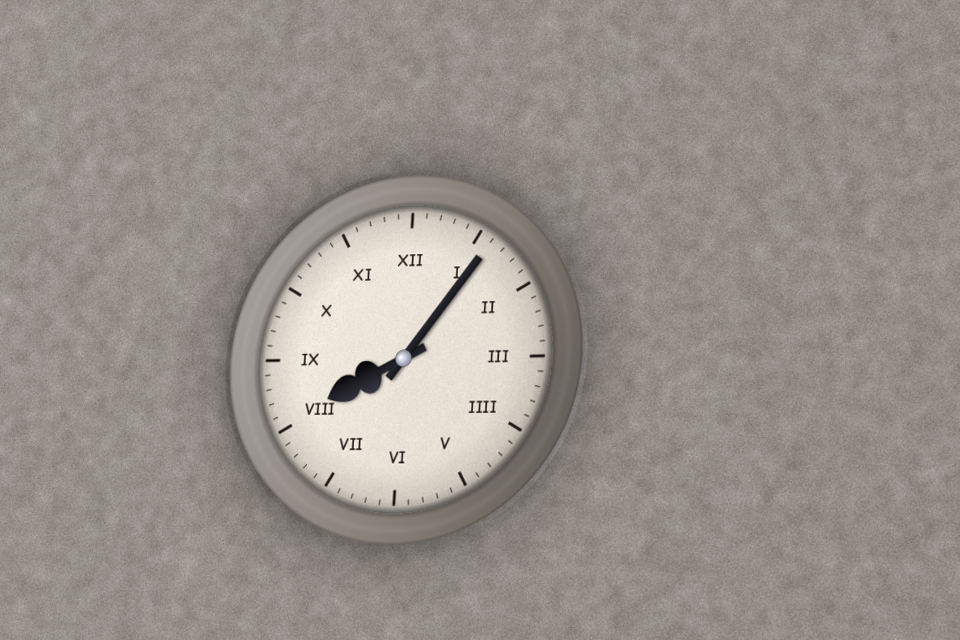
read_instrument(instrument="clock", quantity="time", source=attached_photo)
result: 8:06
